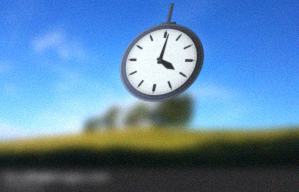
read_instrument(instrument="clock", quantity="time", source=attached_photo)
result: 4:01
